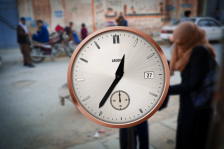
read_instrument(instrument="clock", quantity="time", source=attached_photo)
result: 12:36
